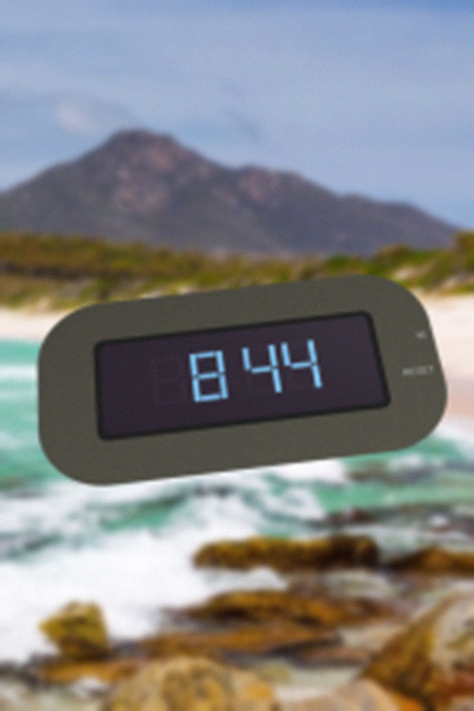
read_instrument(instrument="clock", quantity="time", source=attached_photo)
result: 8:44
